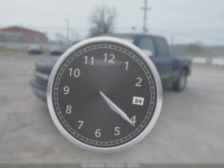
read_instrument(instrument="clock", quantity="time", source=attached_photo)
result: 4:21
